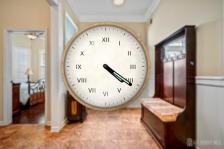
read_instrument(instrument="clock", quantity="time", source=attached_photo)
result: 4:21
